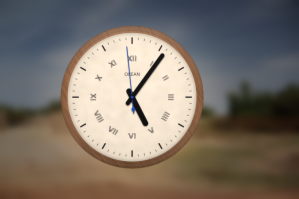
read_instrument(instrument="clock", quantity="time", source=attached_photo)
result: 5:05:59
